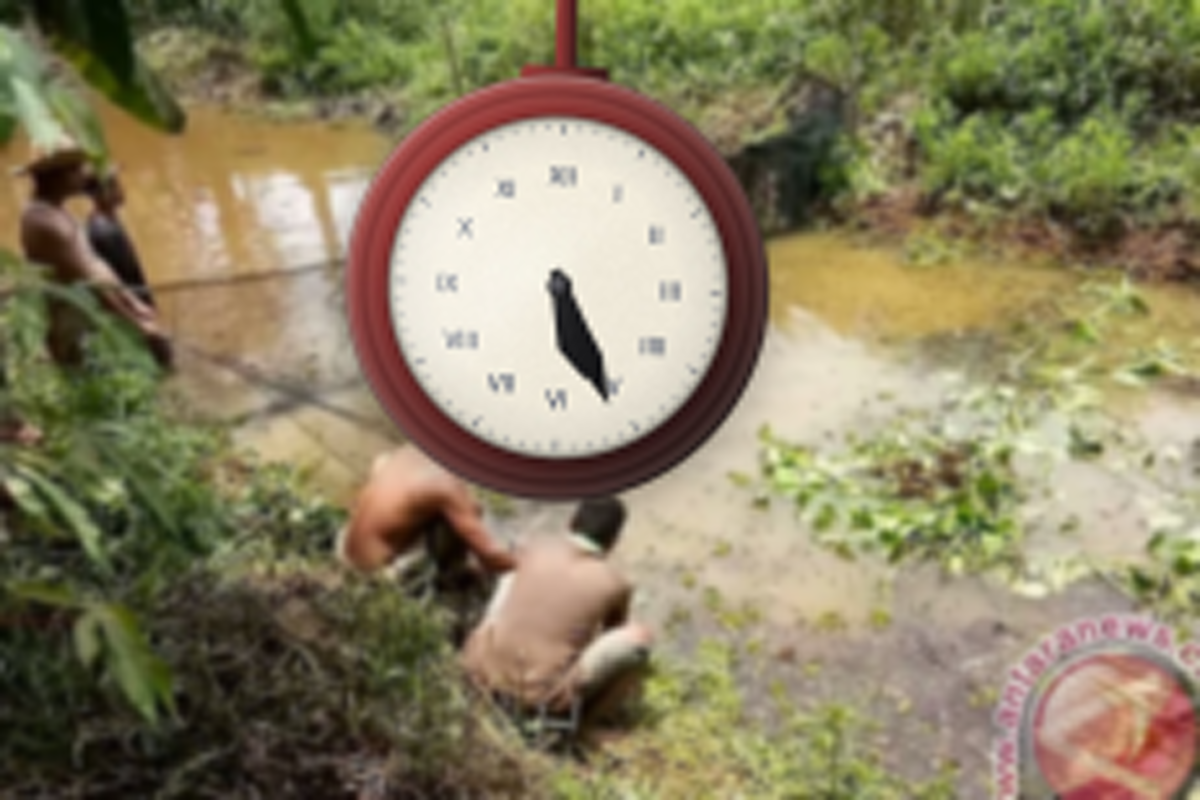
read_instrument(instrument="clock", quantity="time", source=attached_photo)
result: 5:26
